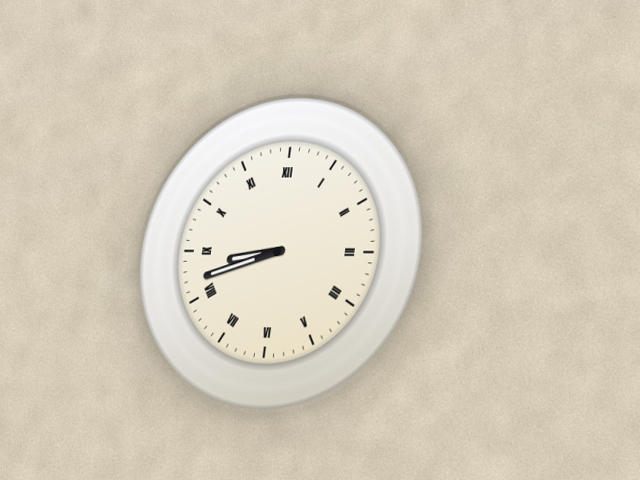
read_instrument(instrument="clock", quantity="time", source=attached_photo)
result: 8:42
